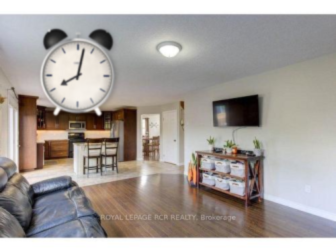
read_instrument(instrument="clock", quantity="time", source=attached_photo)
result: 8:02
